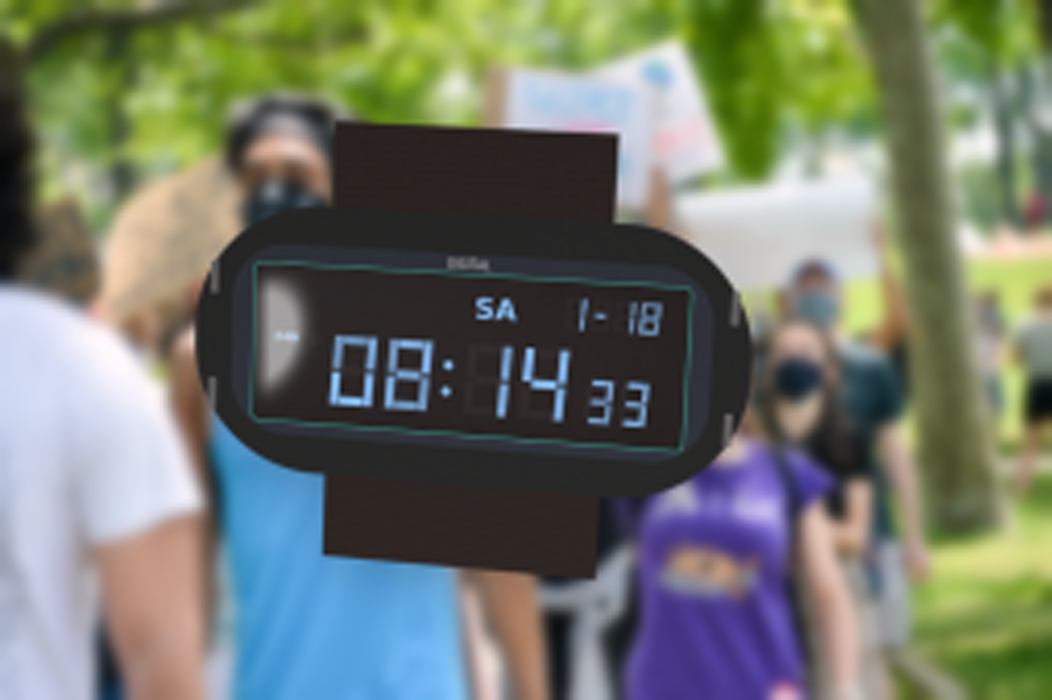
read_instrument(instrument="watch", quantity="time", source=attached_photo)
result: 8:14:33
